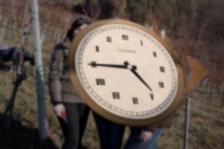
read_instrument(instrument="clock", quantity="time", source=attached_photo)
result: 4:45
